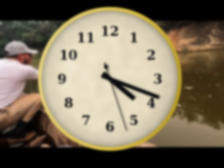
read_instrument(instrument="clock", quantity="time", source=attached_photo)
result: 4:18:27
